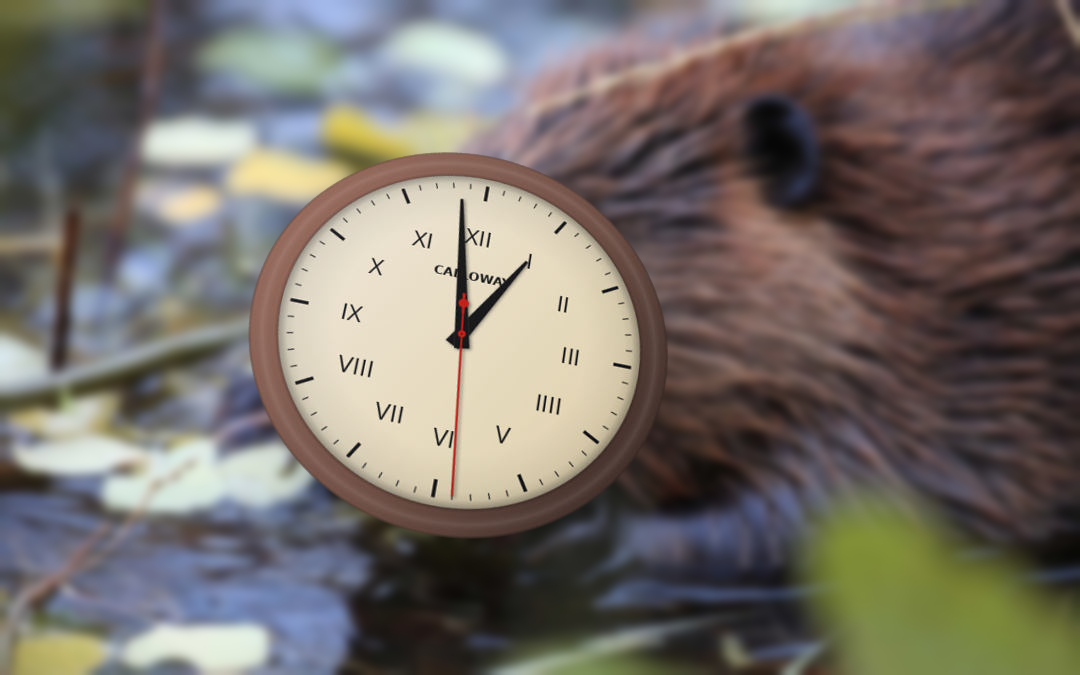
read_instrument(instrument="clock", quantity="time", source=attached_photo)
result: 12:58:29
